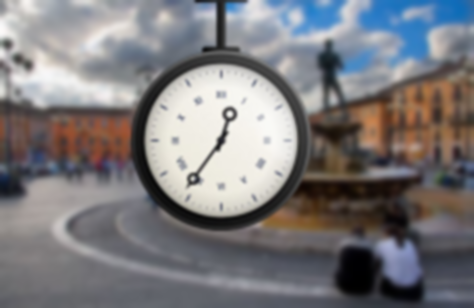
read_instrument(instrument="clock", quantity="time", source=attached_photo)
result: 12:36
